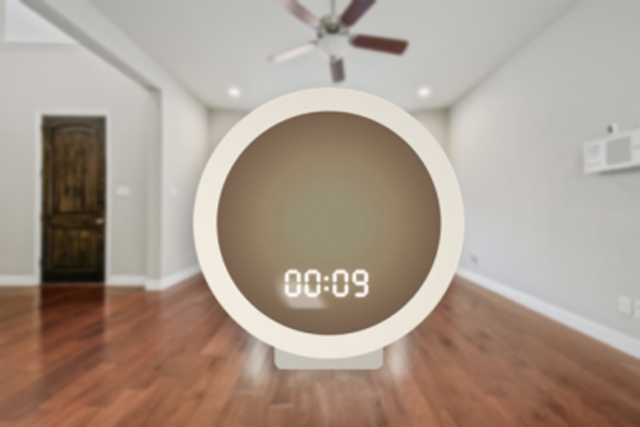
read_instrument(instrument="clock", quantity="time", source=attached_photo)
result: 0:09
